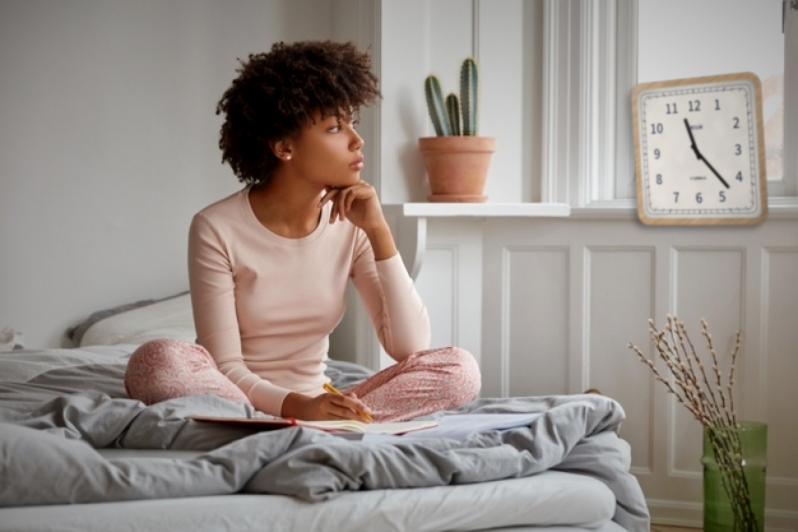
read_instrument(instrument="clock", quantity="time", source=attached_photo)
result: 11:23
